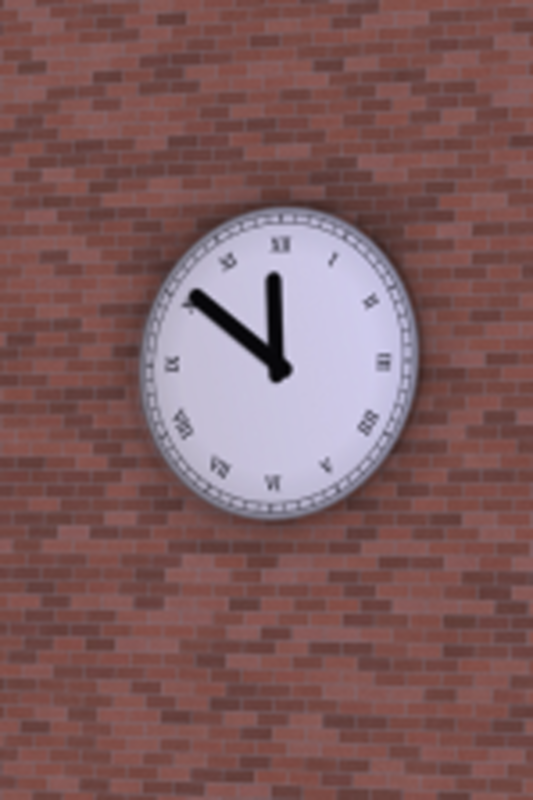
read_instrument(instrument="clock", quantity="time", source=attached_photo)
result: 11:51
